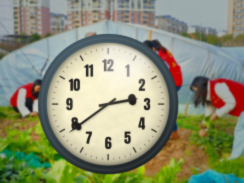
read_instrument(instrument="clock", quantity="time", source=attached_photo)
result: 2:39
